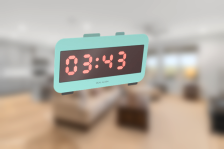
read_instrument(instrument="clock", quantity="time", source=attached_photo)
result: 3:43
